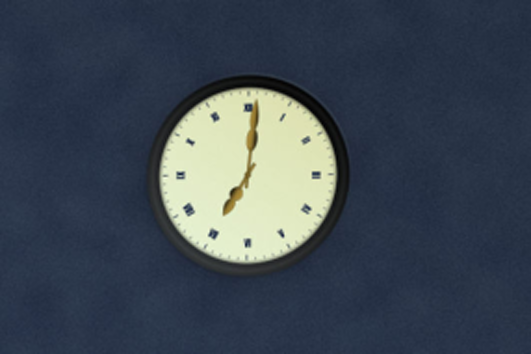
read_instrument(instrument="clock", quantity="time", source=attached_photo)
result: 7:01
